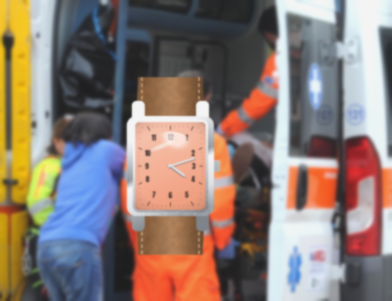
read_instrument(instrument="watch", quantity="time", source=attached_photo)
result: 4:12
